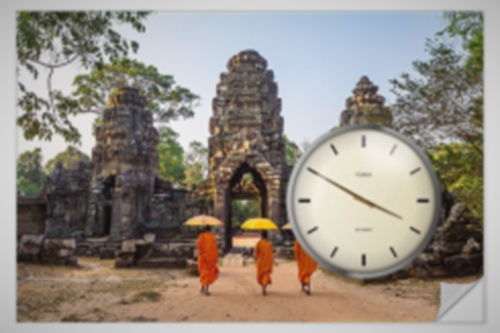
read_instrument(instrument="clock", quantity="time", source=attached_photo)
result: 3:50
